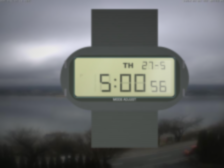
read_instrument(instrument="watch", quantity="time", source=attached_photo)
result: 5:00:56
